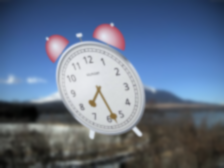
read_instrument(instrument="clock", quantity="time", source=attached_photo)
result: 7:28
